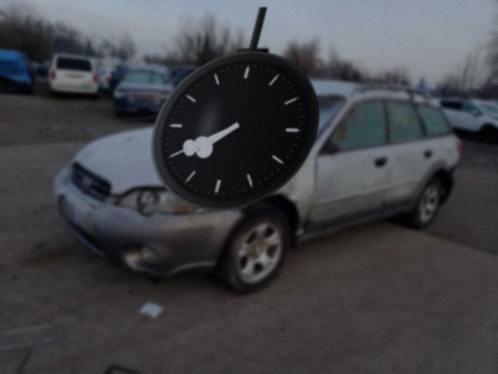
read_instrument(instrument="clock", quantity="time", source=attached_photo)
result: 7:40
